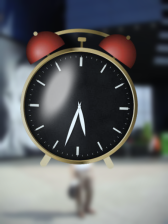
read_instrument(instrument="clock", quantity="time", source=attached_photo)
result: 5:33
